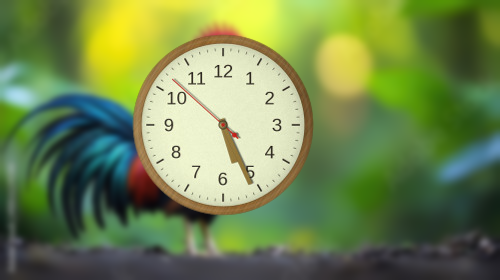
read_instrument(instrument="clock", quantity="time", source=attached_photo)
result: 5:25:52
